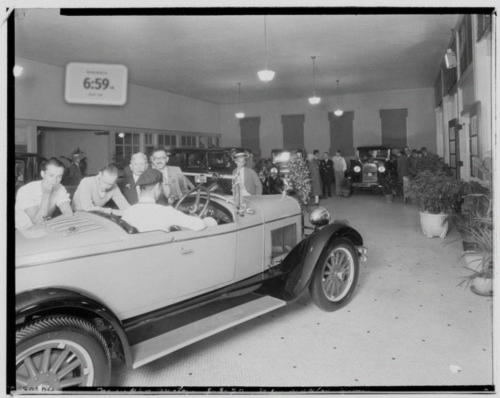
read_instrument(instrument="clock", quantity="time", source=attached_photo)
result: 6:59
